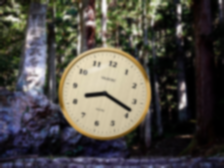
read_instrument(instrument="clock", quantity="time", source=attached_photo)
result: 8:18
